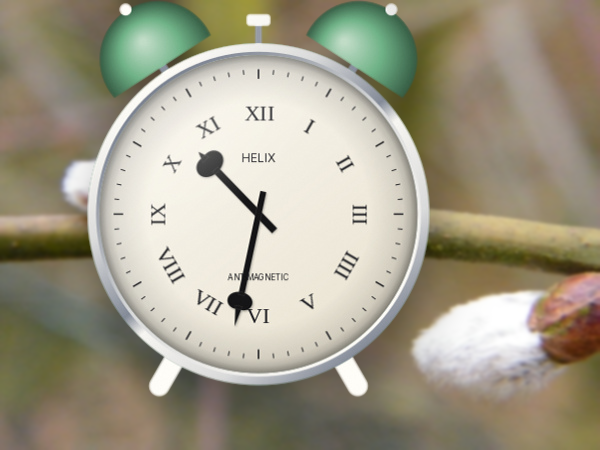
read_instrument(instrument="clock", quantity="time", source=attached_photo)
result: 10:32
